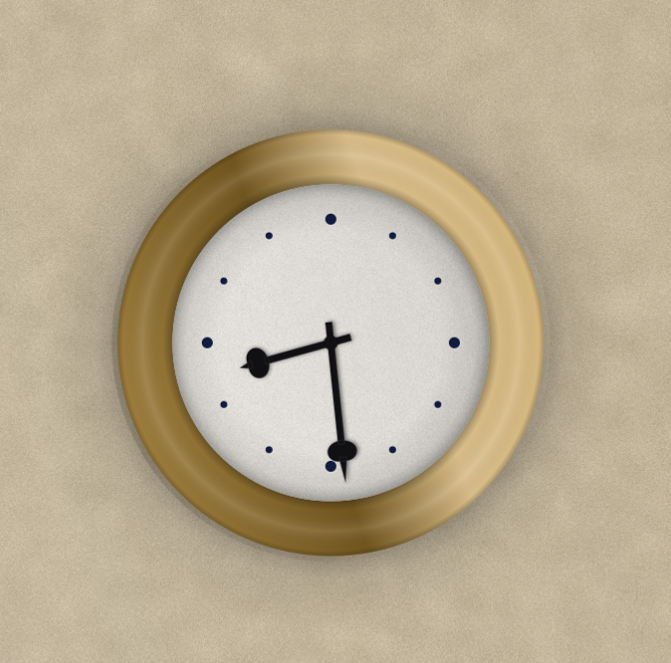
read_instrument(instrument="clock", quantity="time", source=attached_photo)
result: 8:29
